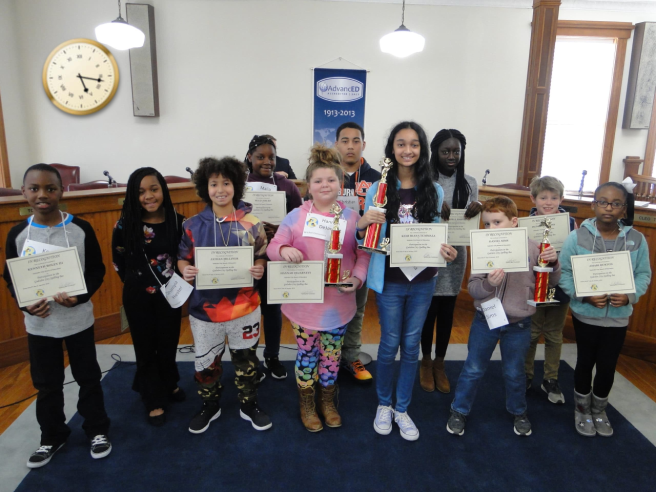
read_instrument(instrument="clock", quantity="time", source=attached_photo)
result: 5:17
